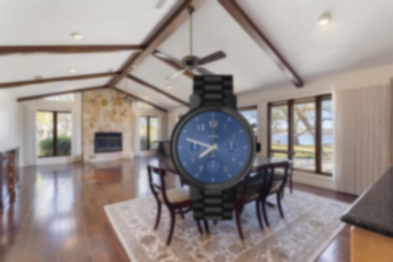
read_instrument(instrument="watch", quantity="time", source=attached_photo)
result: 7:48
